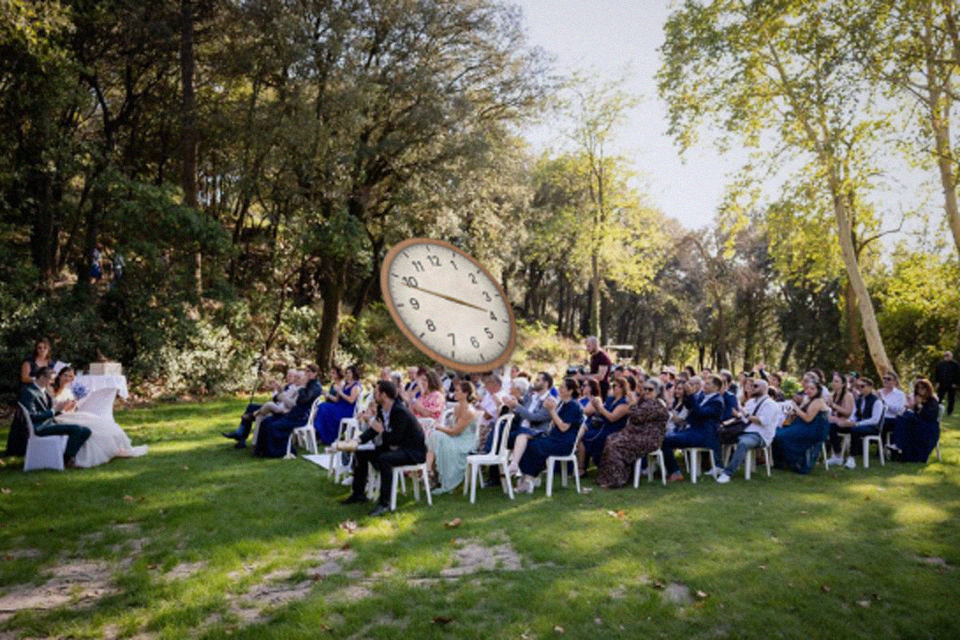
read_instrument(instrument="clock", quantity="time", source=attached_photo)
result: 3:49
